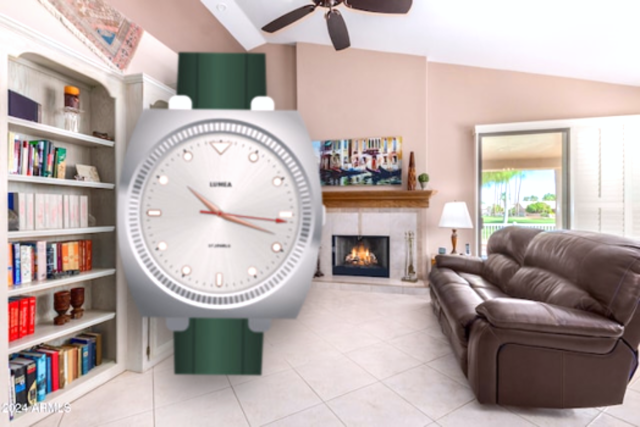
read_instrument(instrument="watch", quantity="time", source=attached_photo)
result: 10:18:16
